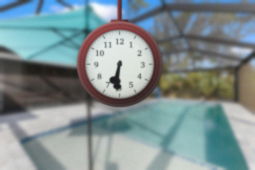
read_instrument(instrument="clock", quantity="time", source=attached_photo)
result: 6:31
